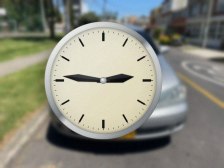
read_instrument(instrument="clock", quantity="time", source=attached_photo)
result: 2:46
